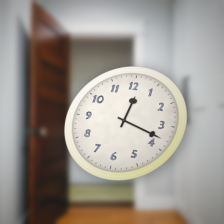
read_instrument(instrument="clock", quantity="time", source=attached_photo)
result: 12:18
